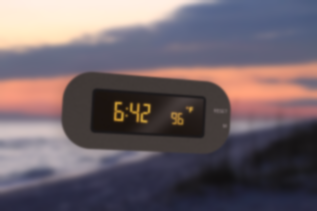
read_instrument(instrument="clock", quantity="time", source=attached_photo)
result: 6:42
